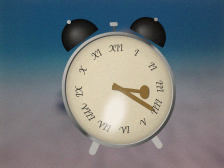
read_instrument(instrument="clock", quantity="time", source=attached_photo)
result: 3:21
